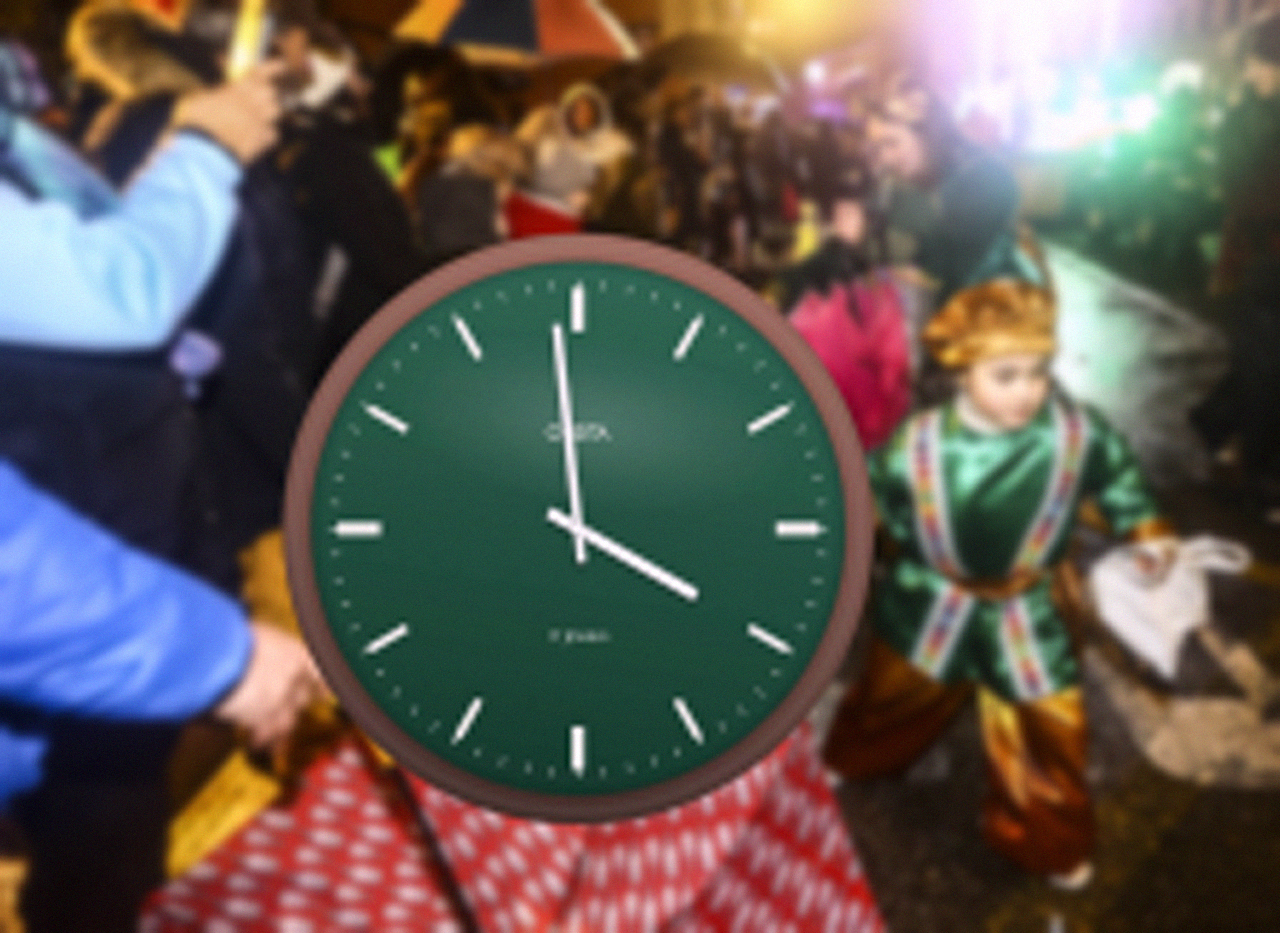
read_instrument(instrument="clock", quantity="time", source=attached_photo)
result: 3:59
